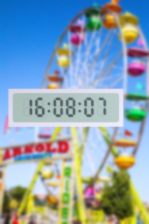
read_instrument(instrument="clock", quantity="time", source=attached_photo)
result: 16:08:07
